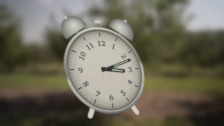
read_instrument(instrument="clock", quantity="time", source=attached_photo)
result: 3:12
